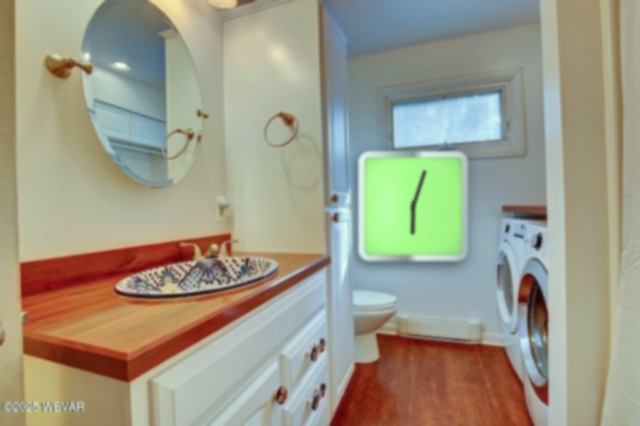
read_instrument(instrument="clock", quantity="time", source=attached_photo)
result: 6:03
